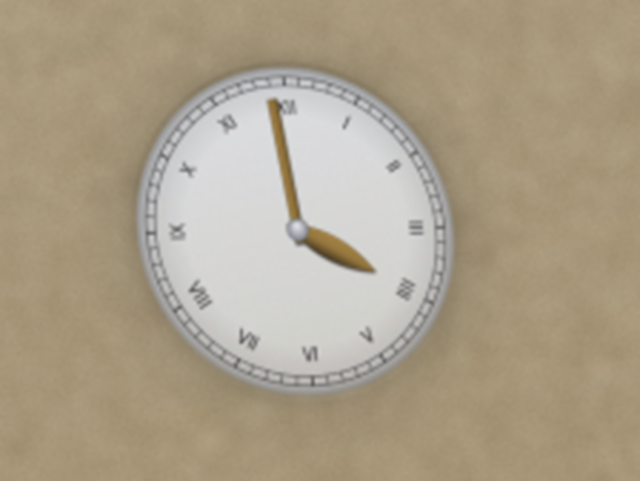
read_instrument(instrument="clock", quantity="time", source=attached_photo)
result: 3:59
